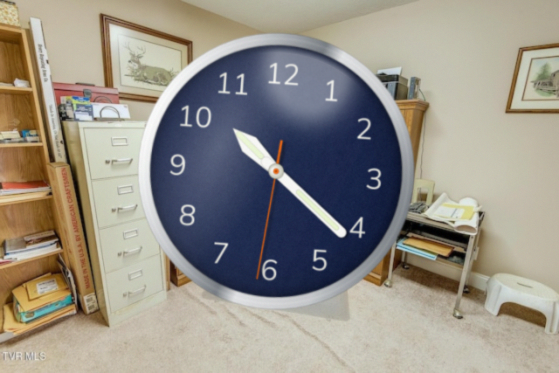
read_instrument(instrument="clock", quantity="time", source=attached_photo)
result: 10:21:31
